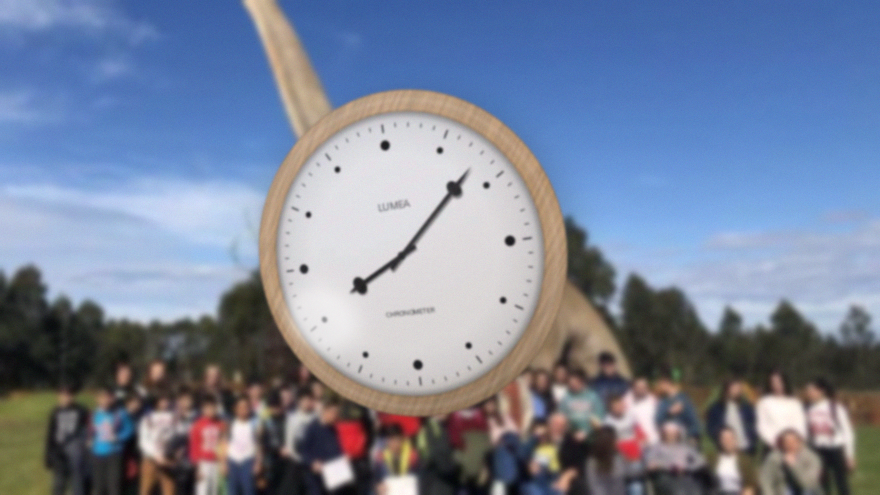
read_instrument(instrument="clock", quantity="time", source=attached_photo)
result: 8:08
